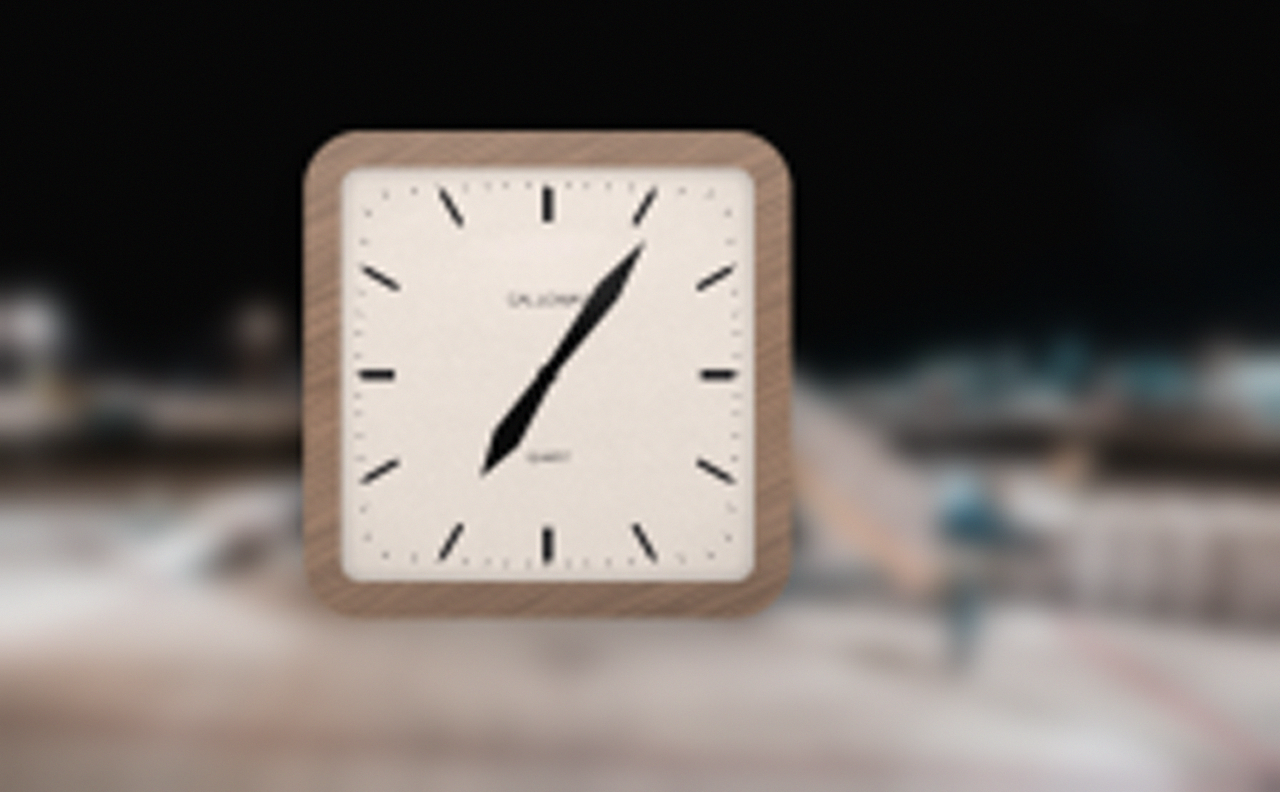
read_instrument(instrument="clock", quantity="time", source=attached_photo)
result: 7:06
